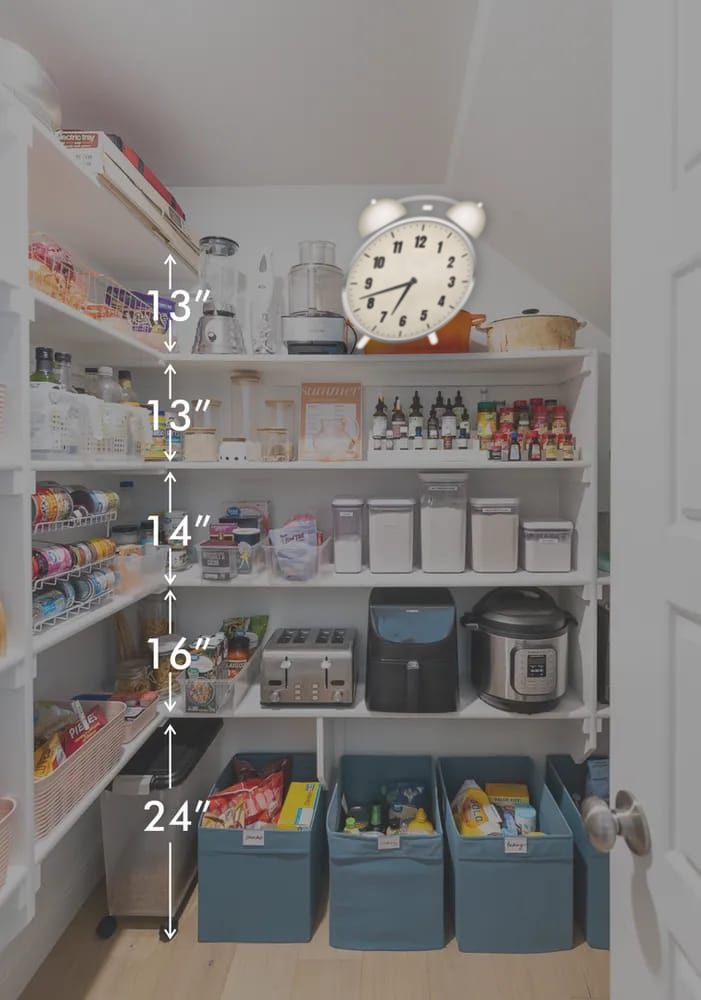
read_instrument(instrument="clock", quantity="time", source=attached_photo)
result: 6:42
